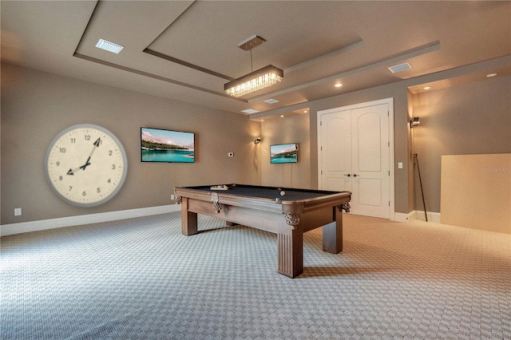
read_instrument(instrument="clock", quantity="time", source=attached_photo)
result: 8:04
